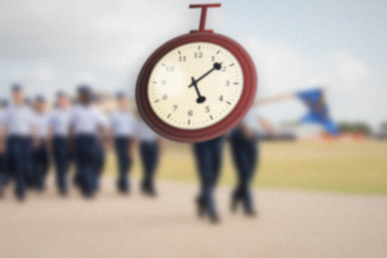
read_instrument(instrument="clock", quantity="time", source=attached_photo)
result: 5:08
